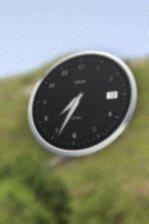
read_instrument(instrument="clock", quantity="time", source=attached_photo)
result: 7:34
